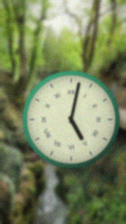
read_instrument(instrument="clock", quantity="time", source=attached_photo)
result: 5:02
